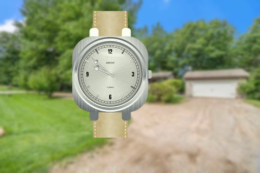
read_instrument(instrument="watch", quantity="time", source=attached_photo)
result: 9:52
